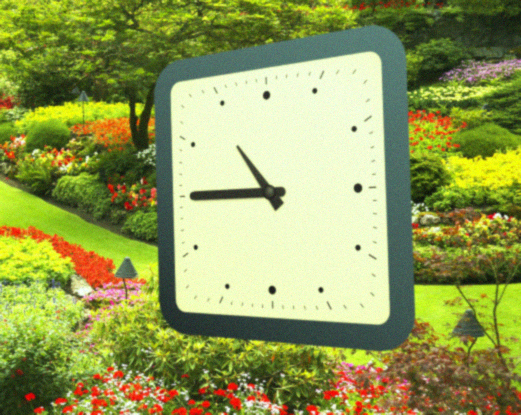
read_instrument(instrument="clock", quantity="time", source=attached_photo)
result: 10:45
